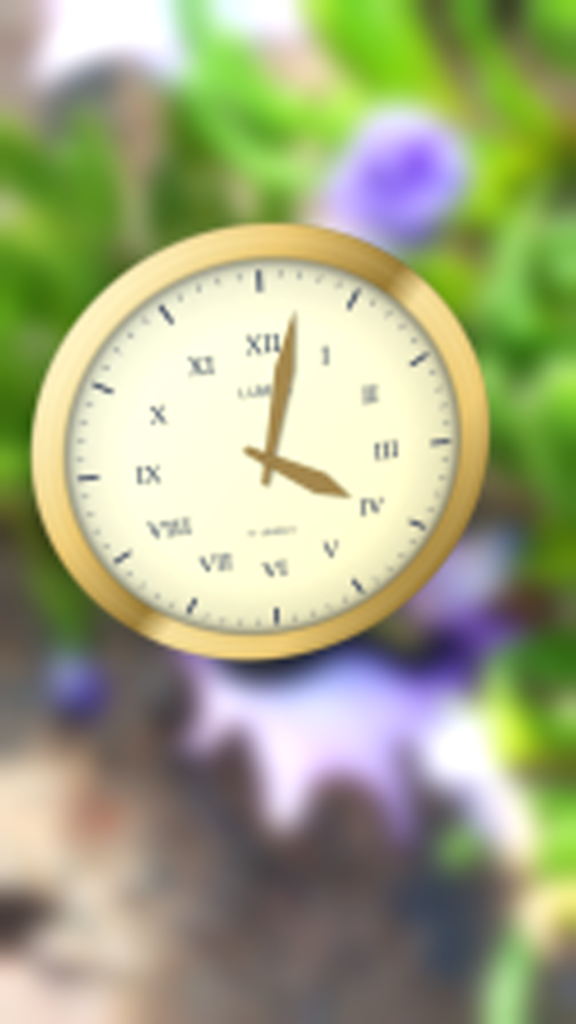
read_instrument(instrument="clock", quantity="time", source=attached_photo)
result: 4:02
